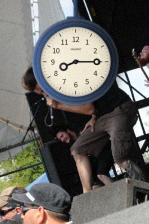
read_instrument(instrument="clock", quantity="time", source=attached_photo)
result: 8:15
